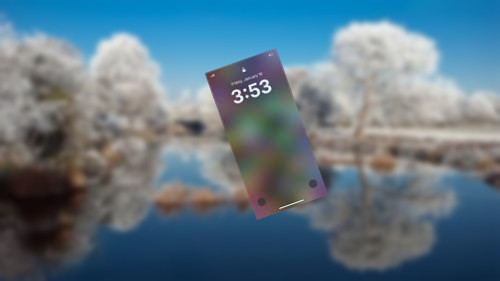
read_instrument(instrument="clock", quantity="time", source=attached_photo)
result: 3:53
